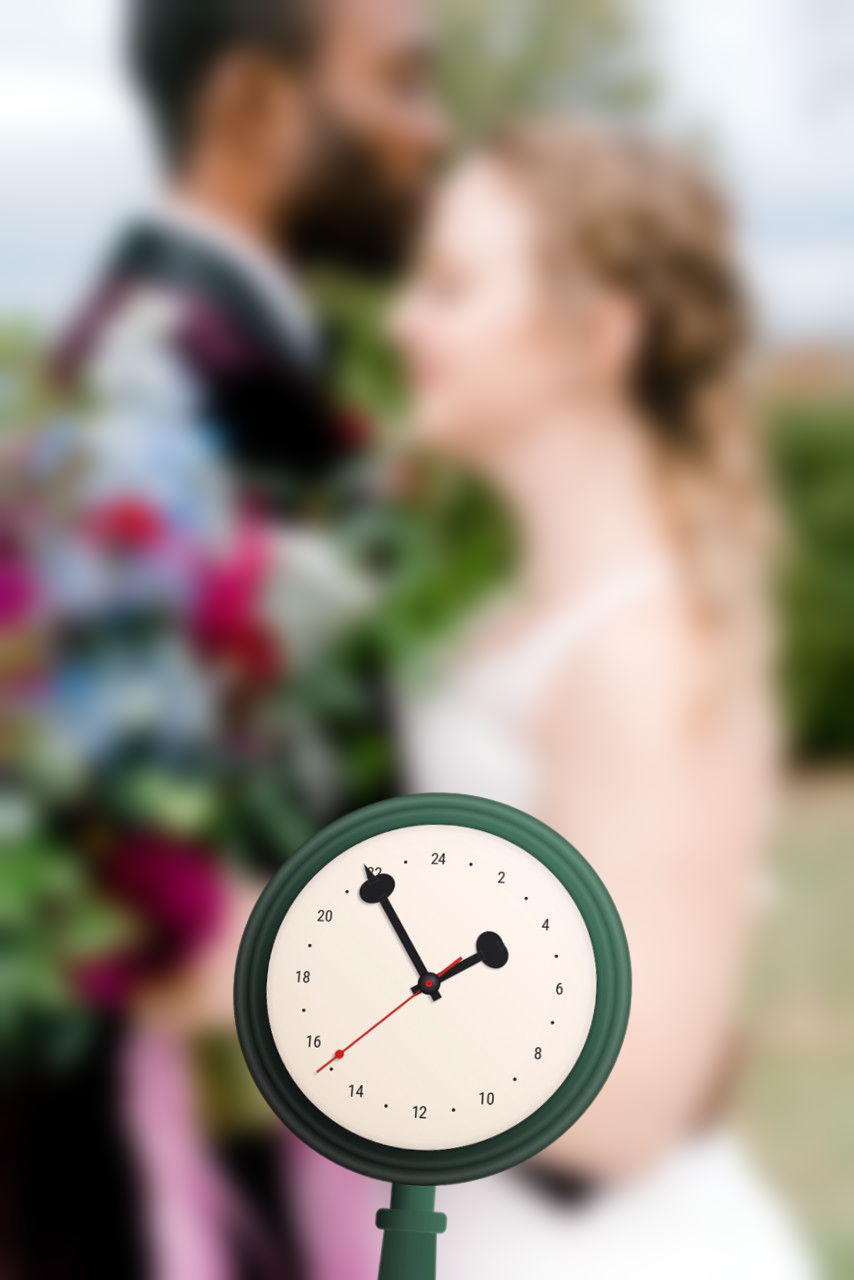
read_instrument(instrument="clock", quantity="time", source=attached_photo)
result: 3:54:38
